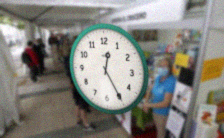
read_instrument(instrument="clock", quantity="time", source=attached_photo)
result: 12:25
